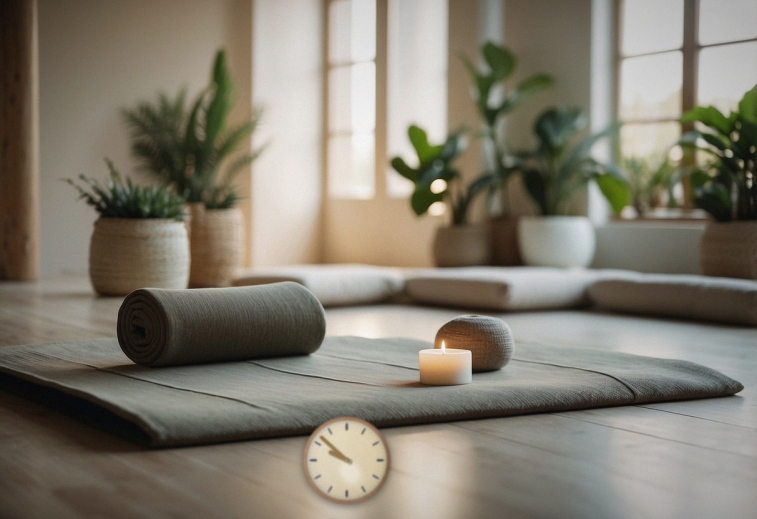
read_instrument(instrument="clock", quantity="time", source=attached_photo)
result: 9:52
